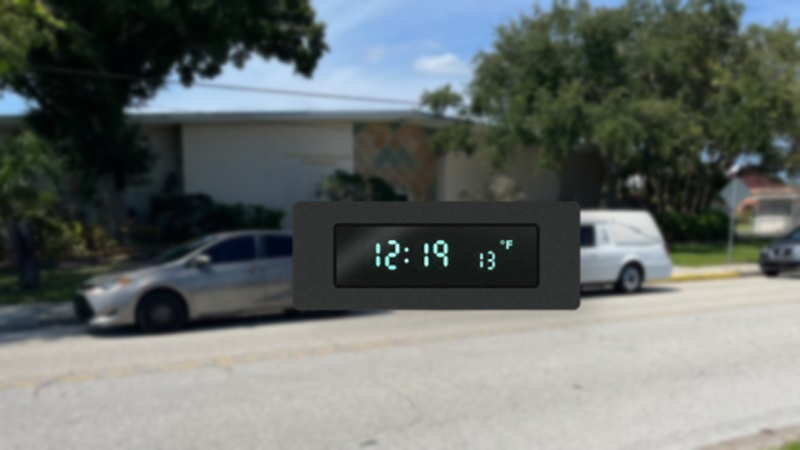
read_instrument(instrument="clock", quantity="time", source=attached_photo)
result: 12:19
